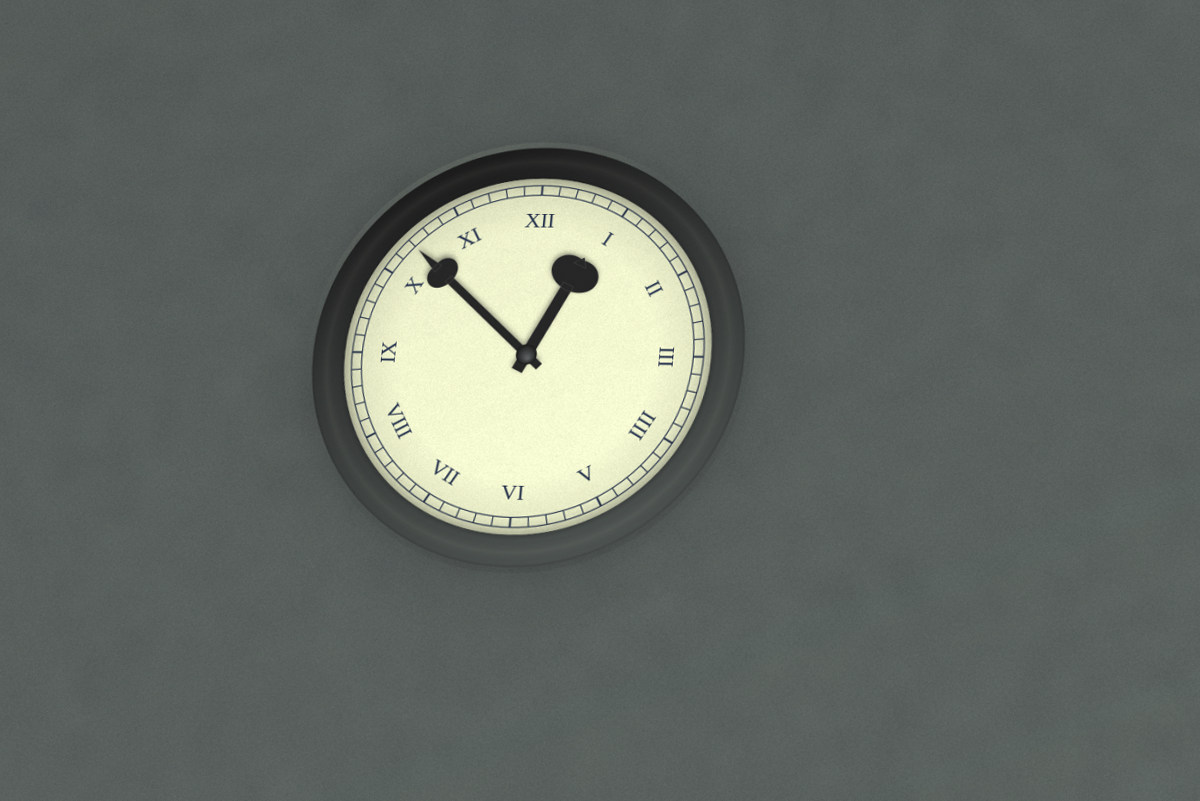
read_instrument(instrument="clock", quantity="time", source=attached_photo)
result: 12:52
